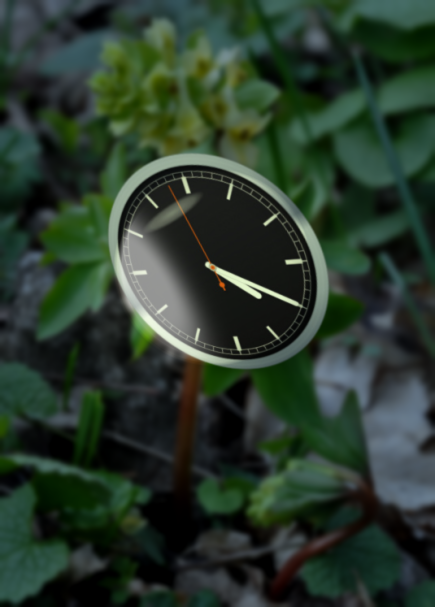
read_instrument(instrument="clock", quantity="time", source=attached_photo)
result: 4:19:58
